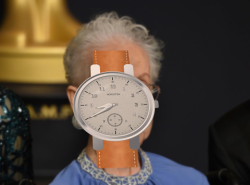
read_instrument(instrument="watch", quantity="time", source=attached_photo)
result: 8:40
